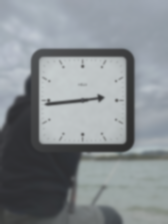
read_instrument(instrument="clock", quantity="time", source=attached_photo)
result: 2:44
